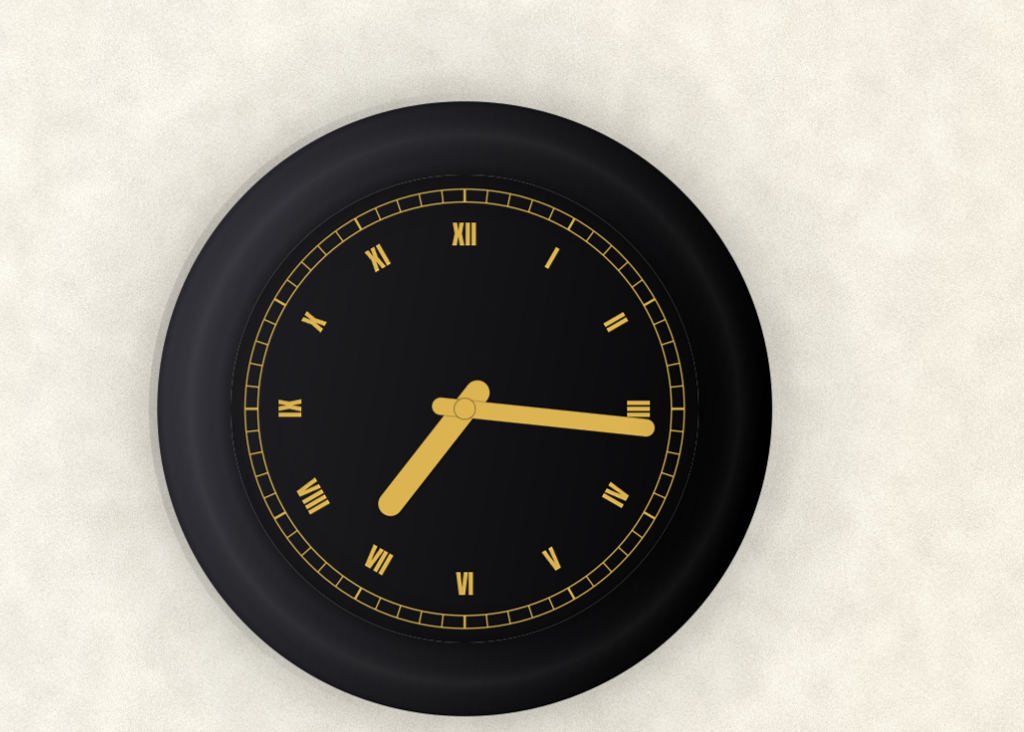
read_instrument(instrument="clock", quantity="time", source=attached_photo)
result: 7:16
